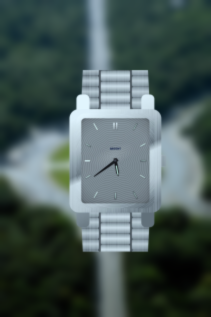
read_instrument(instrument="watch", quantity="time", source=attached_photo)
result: 5:39
